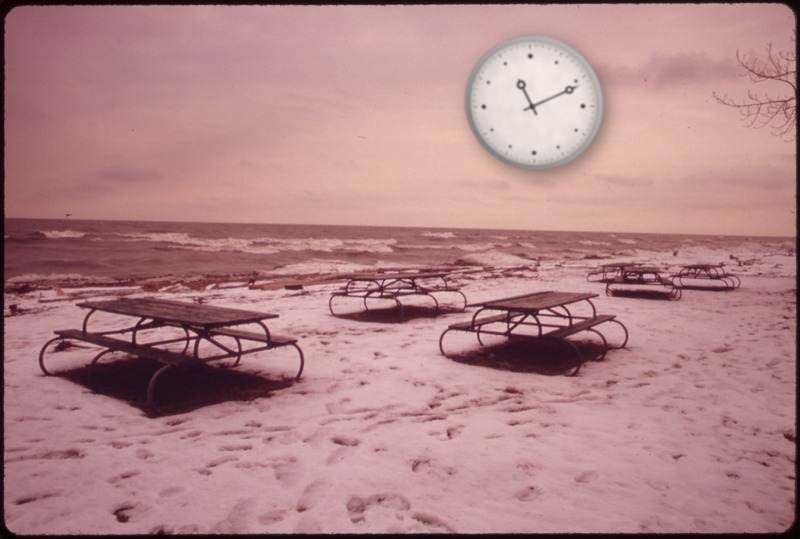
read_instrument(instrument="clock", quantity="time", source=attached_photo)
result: 11:11
